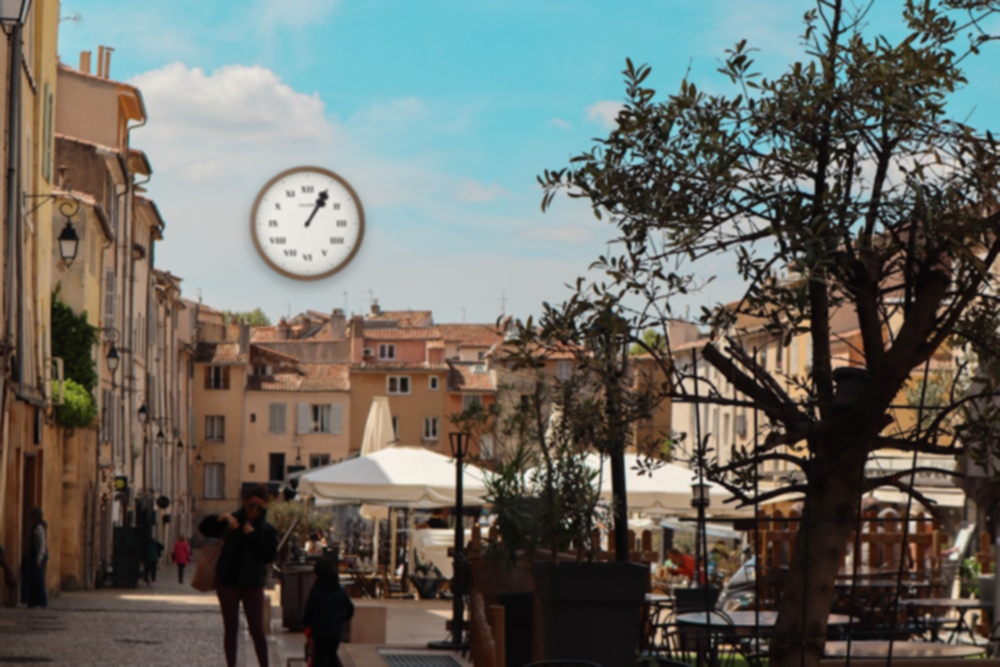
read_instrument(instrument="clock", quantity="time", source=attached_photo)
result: 1:05
